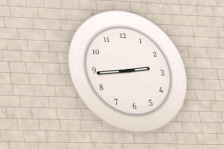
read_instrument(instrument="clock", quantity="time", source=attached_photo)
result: 2:44
